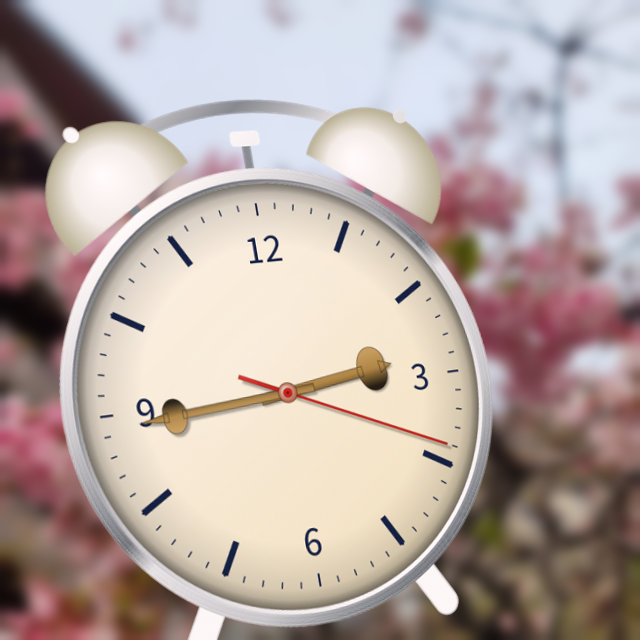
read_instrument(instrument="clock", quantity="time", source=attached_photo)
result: 2:44:19
